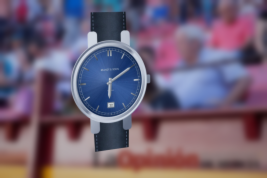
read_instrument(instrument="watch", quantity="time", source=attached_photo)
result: 6:10
